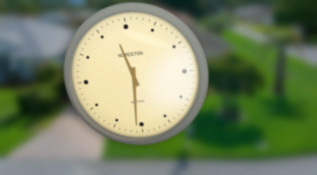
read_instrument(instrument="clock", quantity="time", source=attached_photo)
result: 11:31
